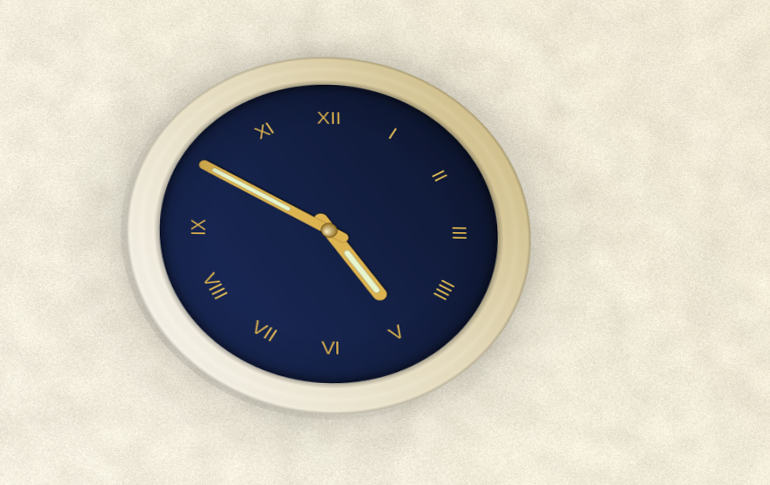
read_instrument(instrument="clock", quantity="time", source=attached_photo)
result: 4:50
